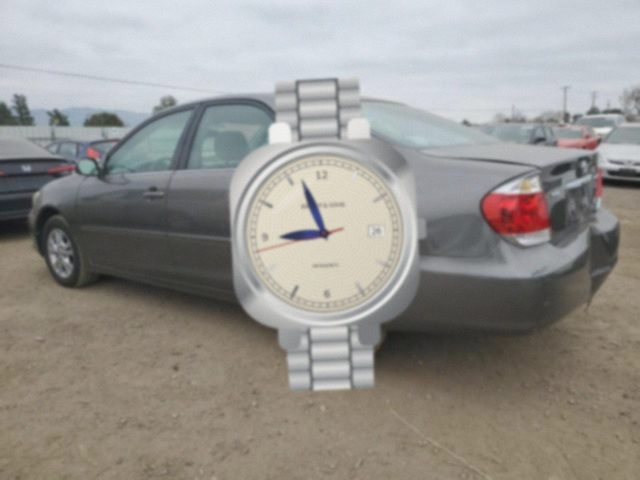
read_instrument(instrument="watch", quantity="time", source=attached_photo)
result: 8:56:43
